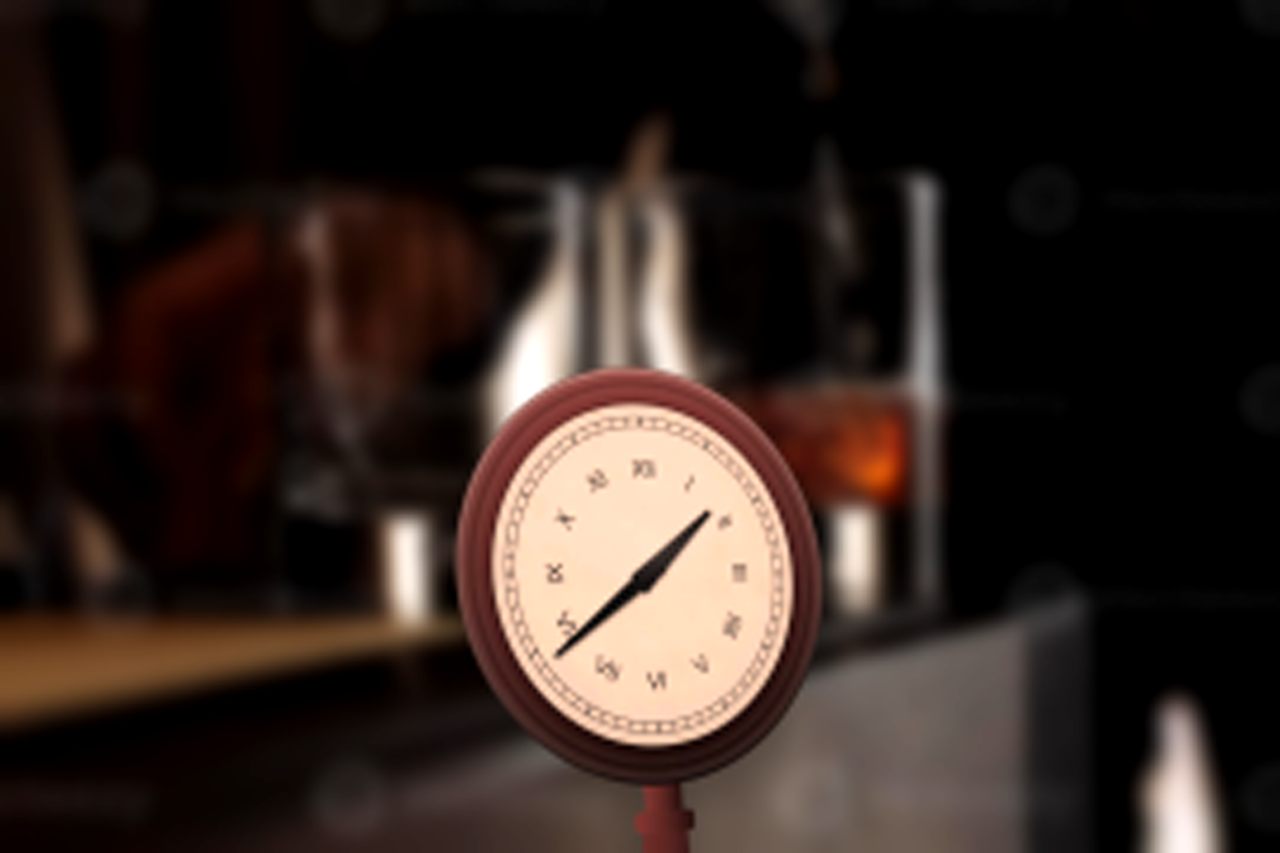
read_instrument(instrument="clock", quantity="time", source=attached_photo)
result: 1:39
